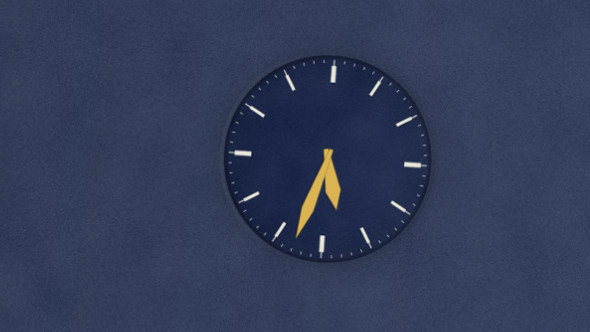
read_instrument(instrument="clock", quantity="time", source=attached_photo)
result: 5:33
